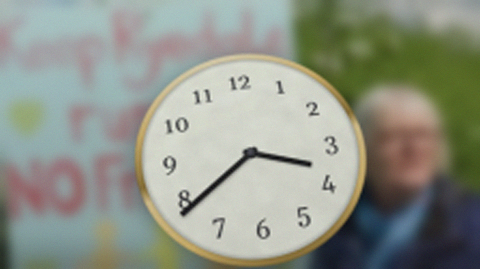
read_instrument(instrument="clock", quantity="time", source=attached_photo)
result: 3:39
